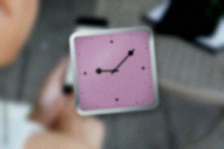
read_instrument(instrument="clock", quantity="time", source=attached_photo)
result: 9:08
